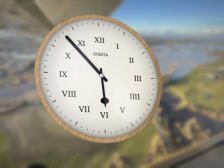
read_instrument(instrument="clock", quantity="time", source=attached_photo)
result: 5:53
